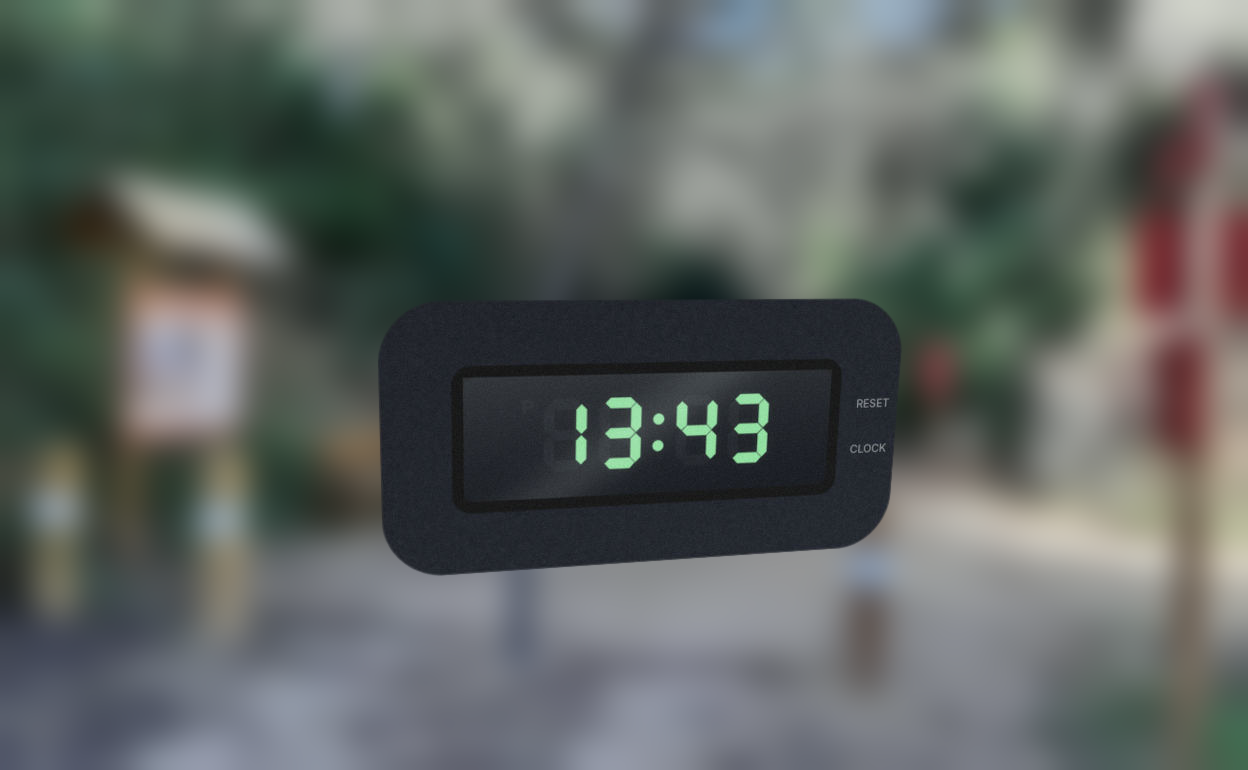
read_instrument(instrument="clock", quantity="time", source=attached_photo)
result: 13:43
